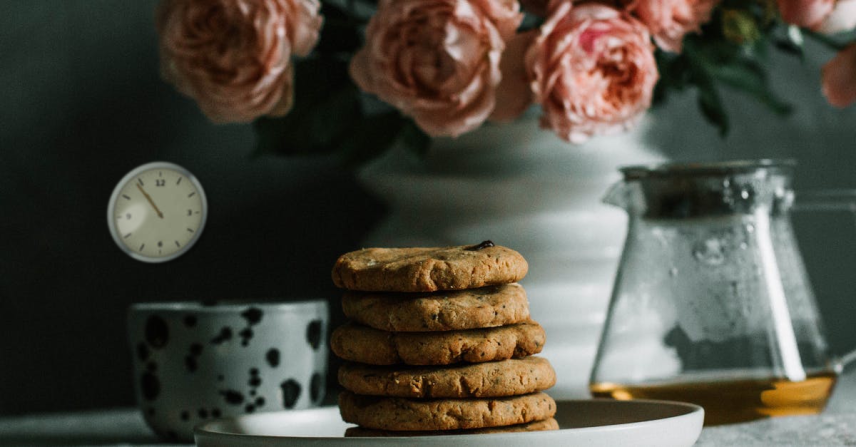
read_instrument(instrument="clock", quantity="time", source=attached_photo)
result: 10:54
